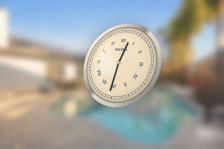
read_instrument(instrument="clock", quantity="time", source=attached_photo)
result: 12:31
